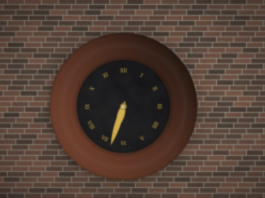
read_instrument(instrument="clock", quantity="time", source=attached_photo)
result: 6:33
